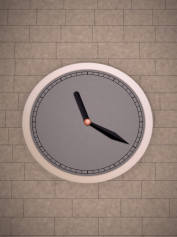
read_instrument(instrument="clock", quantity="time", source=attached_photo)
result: 11:20
